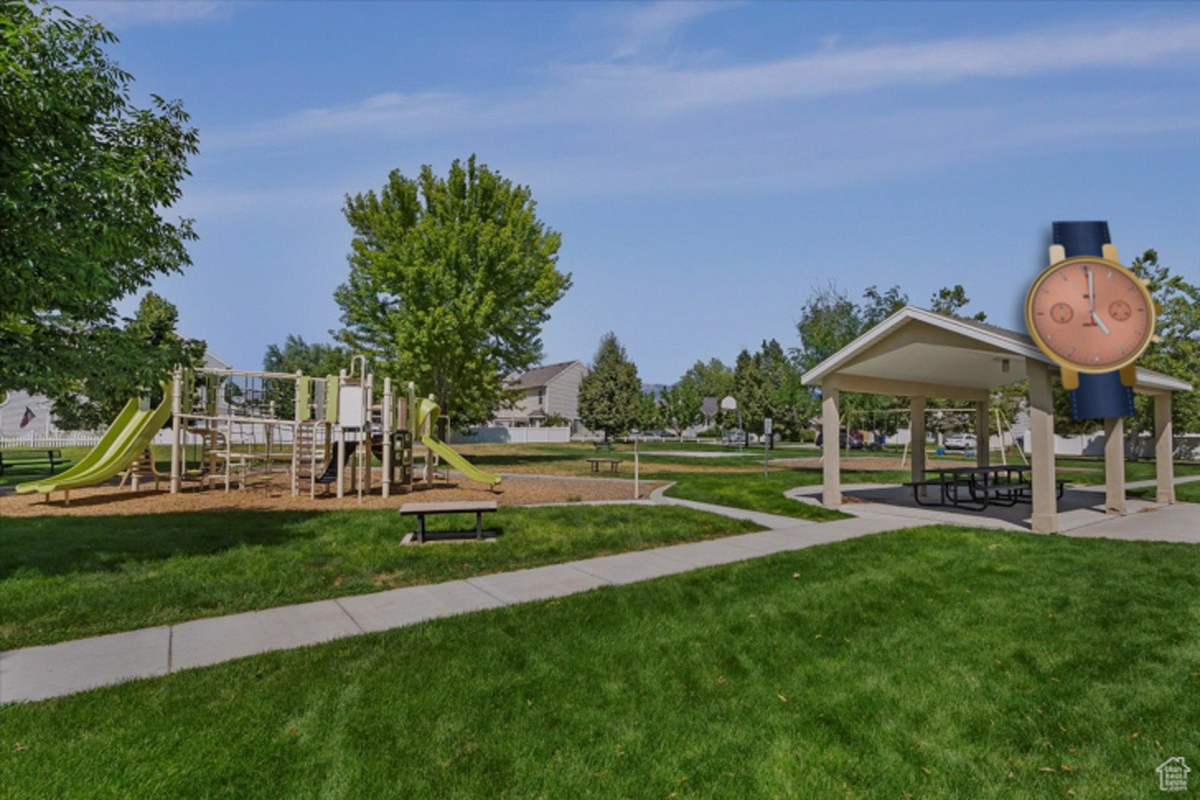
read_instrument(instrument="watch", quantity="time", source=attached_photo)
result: 5:01
